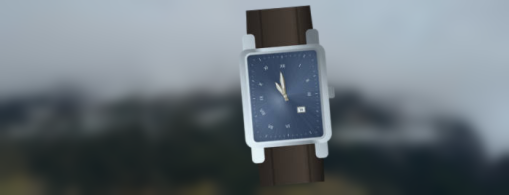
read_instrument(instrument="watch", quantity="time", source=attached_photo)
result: 10:59
